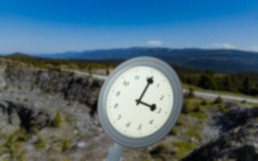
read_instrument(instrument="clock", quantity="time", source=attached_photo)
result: 3:01
